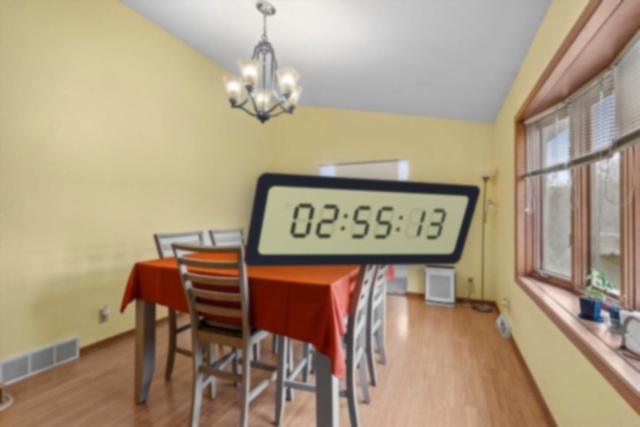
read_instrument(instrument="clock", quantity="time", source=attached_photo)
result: 2:55:13
